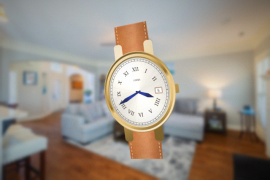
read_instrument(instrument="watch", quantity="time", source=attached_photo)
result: 3:41
